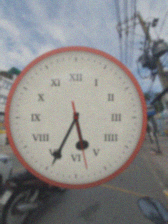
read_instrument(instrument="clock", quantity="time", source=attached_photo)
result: 5:34:28
